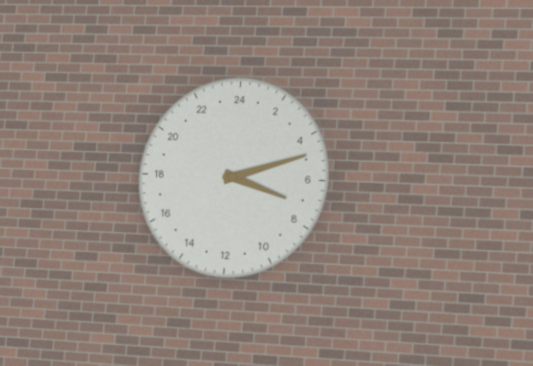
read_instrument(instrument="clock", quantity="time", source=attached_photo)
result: 7:12
